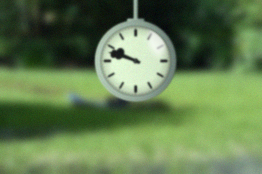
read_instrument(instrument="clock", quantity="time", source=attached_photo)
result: 9:48
